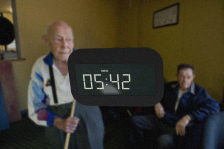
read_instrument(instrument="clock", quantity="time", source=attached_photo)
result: 5:42
